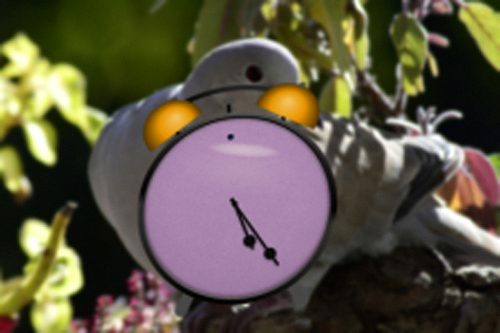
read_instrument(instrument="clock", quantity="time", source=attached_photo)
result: 5:25
